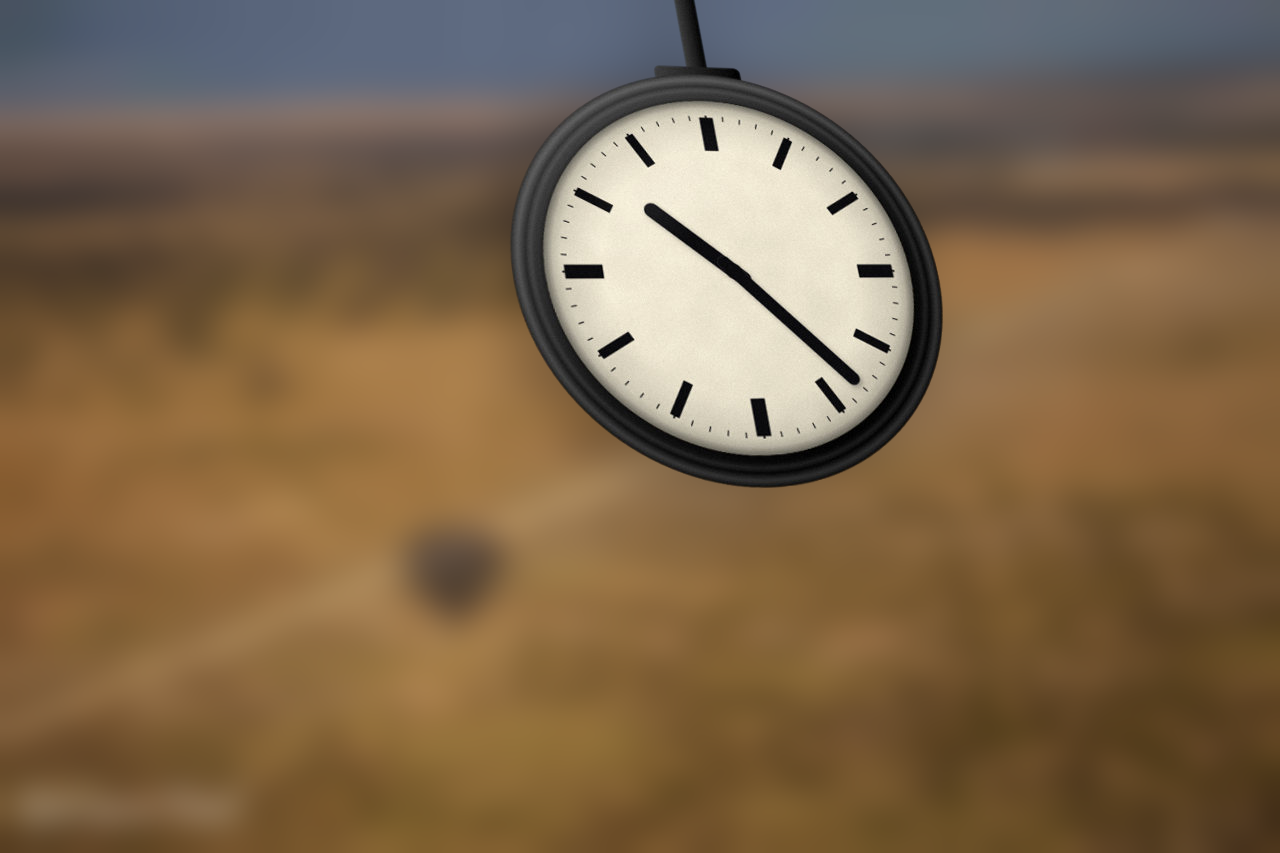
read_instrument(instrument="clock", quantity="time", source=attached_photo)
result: 10:23
